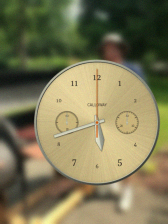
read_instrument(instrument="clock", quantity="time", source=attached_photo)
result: 5:42
